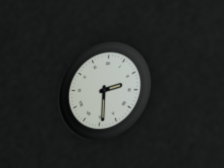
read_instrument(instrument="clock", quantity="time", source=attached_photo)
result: 2:29
